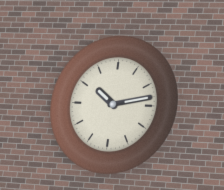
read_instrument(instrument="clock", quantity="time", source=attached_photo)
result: 10:13
